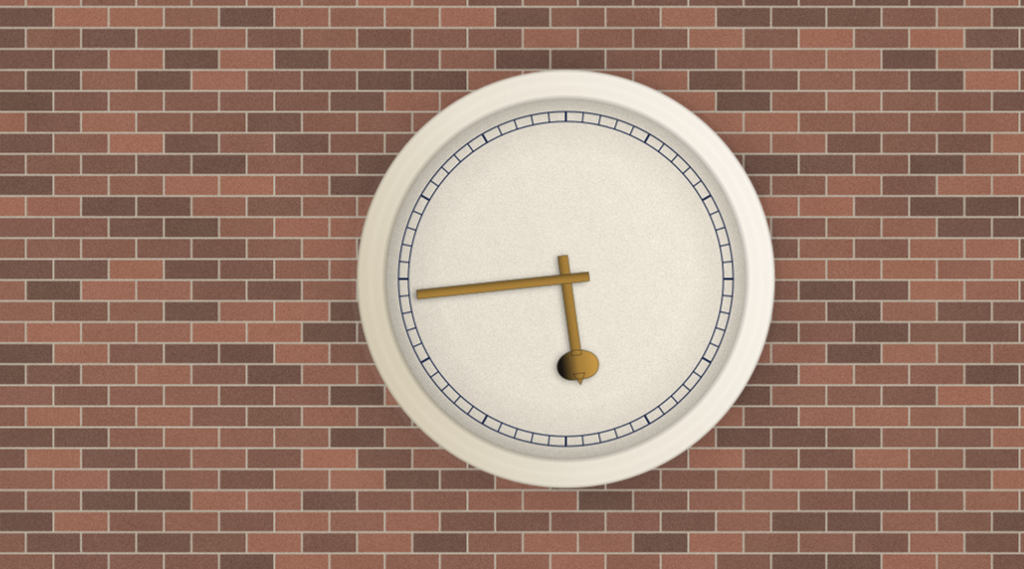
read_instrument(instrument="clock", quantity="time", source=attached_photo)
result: 5:44
